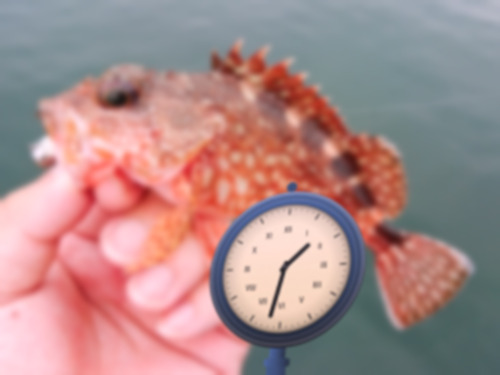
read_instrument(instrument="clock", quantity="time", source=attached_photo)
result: 1:32
